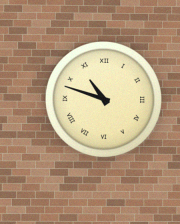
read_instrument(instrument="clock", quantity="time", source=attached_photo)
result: 10:48
